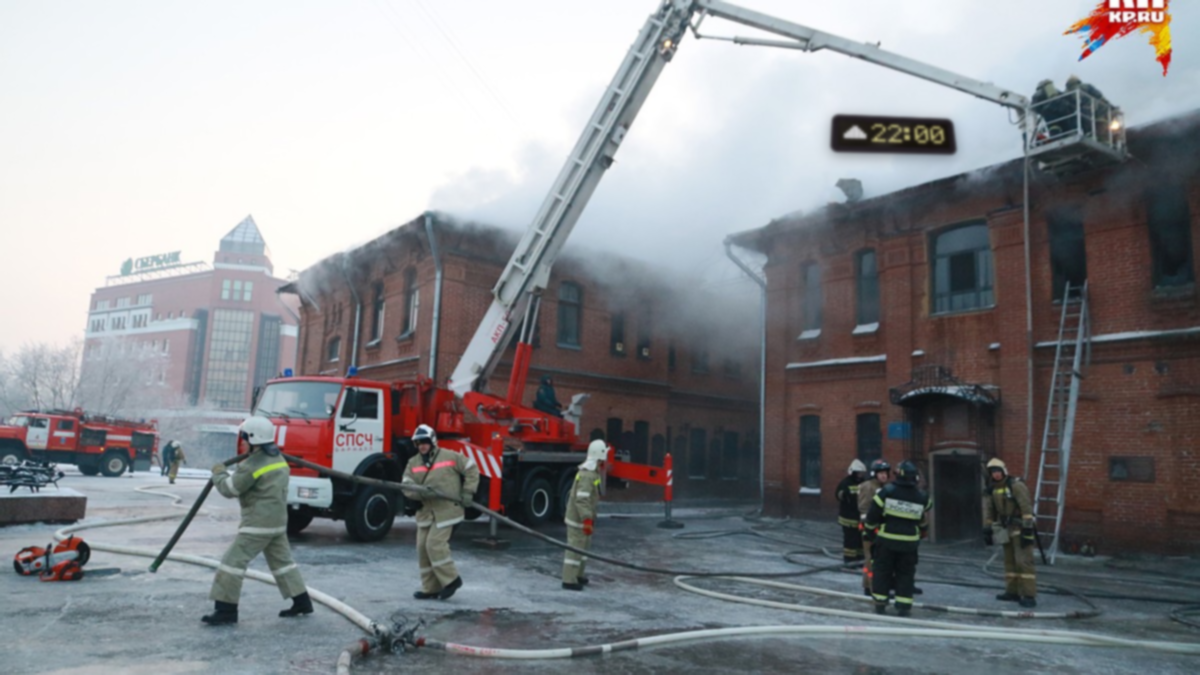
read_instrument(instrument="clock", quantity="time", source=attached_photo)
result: 22:00
